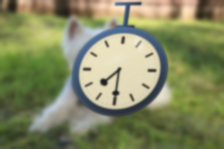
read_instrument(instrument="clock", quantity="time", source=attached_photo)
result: 7:30
